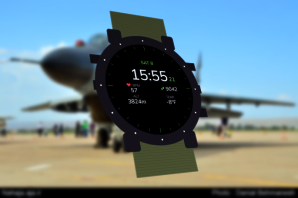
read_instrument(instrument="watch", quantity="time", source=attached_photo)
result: 15:55
